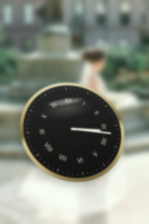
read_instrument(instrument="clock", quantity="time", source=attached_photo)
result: 3:17
